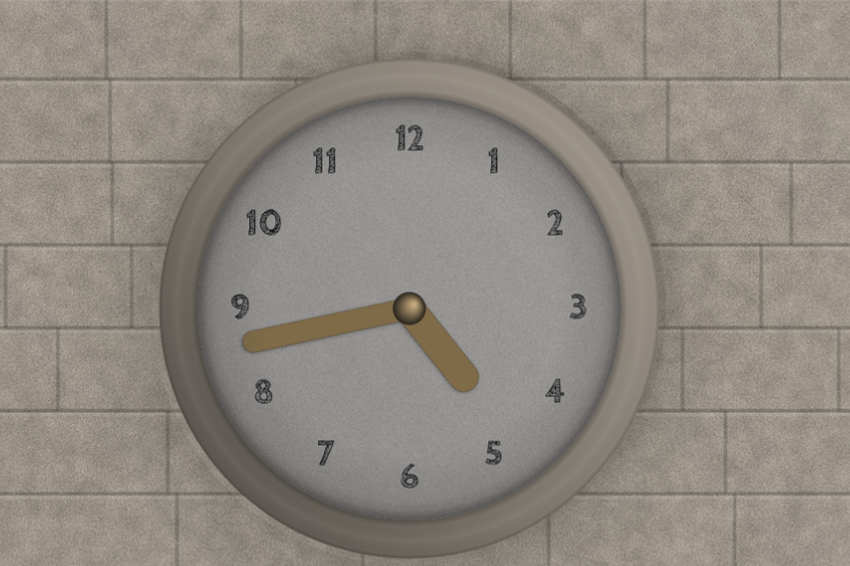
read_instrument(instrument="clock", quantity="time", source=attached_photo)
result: 4:43
